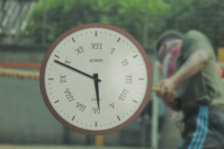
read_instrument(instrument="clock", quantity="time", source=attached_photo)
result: 5:49
